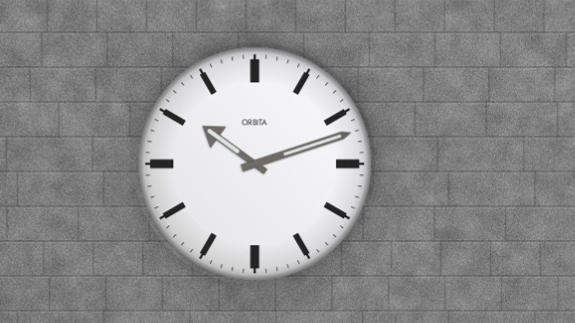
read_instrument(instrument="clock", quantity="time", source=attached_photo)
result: 10:12
